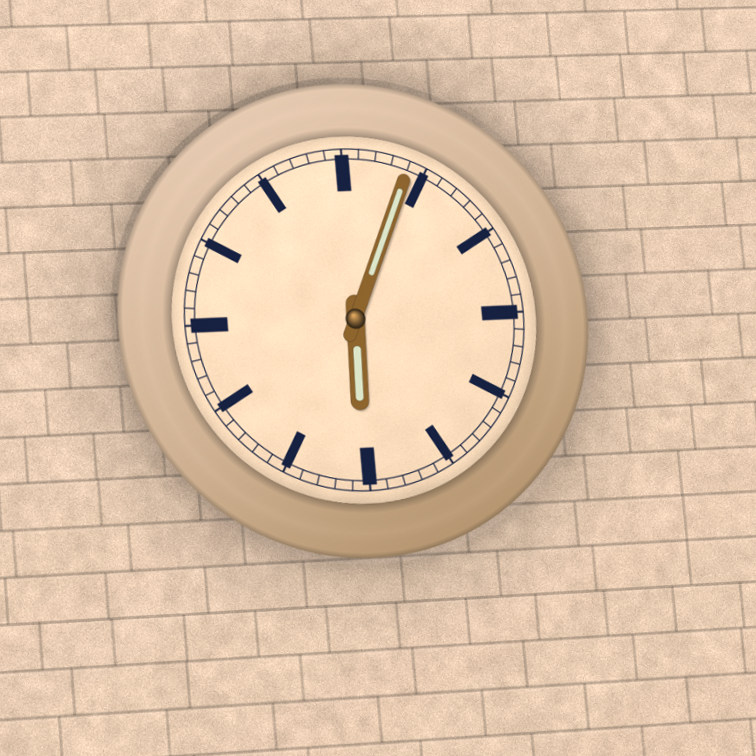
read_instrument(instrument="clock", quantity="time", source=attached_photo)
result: 6:04
